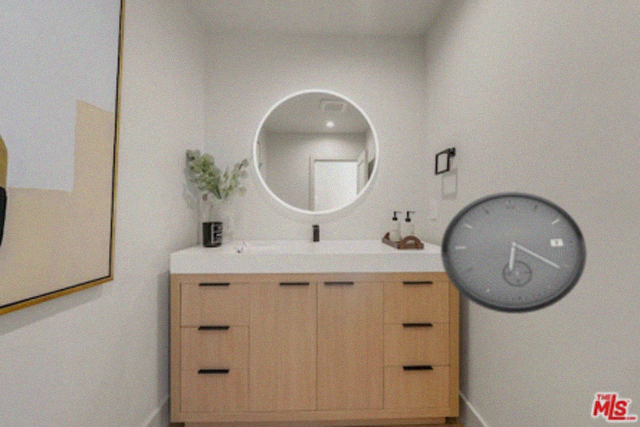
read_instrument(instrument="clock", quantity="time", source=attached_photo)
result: 6:21
